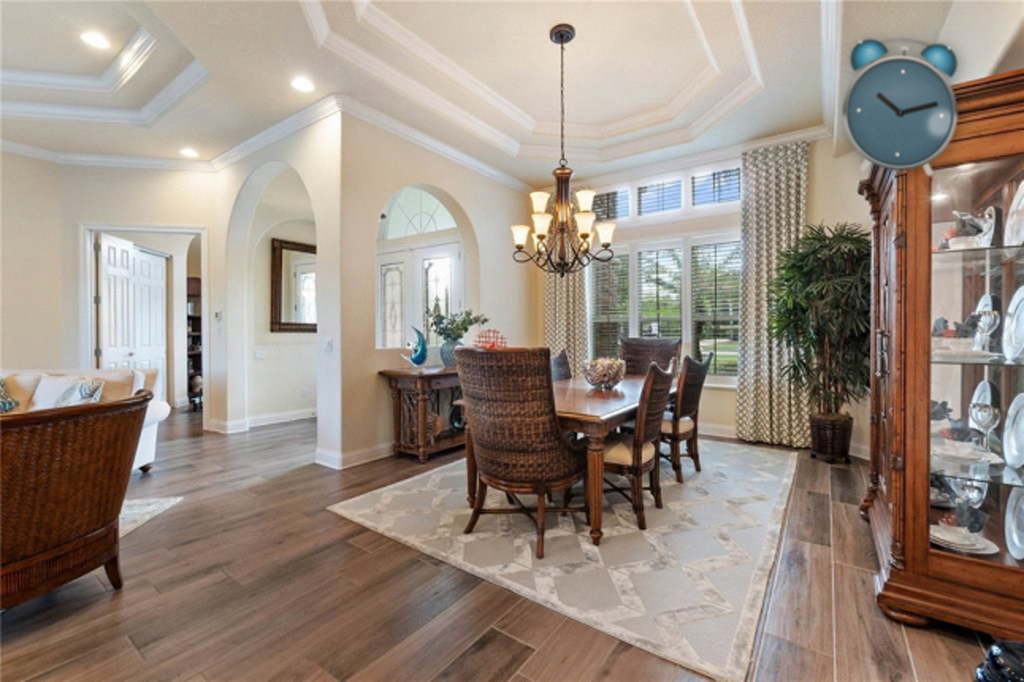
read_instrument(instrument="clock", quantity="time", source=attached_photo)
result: 10:12
